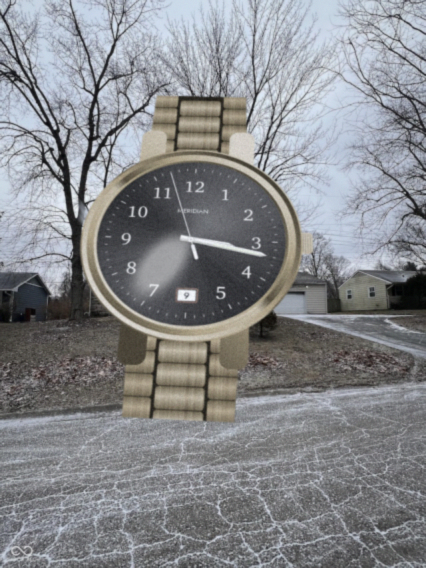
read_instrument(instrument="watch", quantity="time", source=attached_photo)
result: 3:16:57
